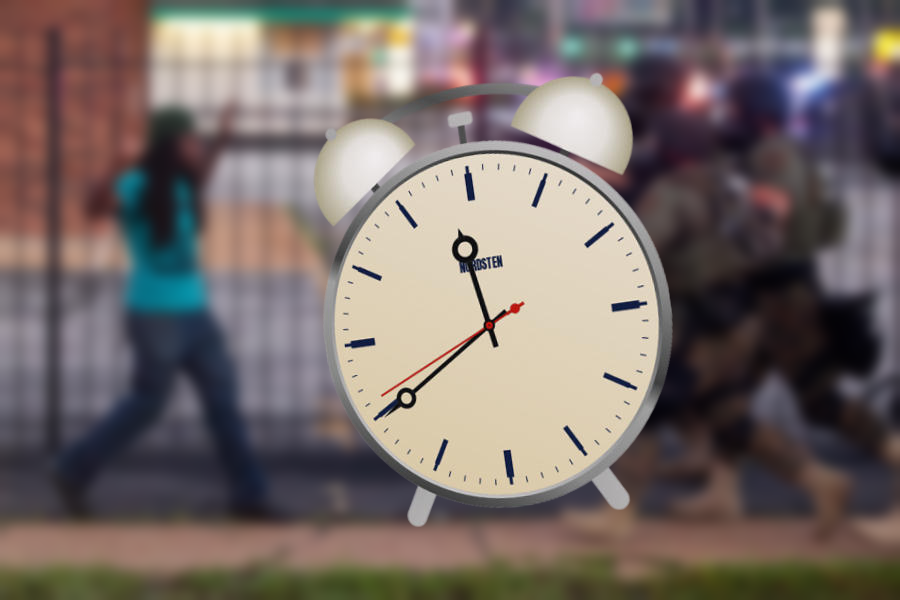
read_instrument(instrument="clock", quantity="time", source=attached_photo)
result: 11:39:41
